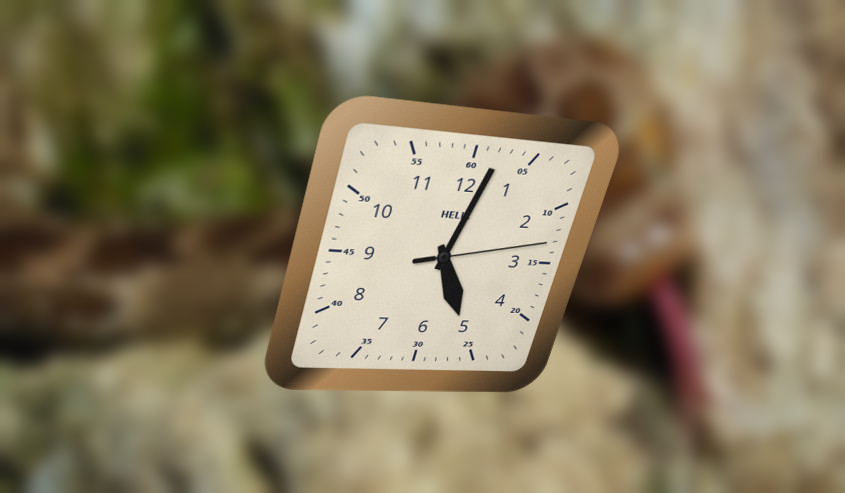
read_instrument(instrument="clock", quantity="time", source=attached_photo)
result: 5:02:13
